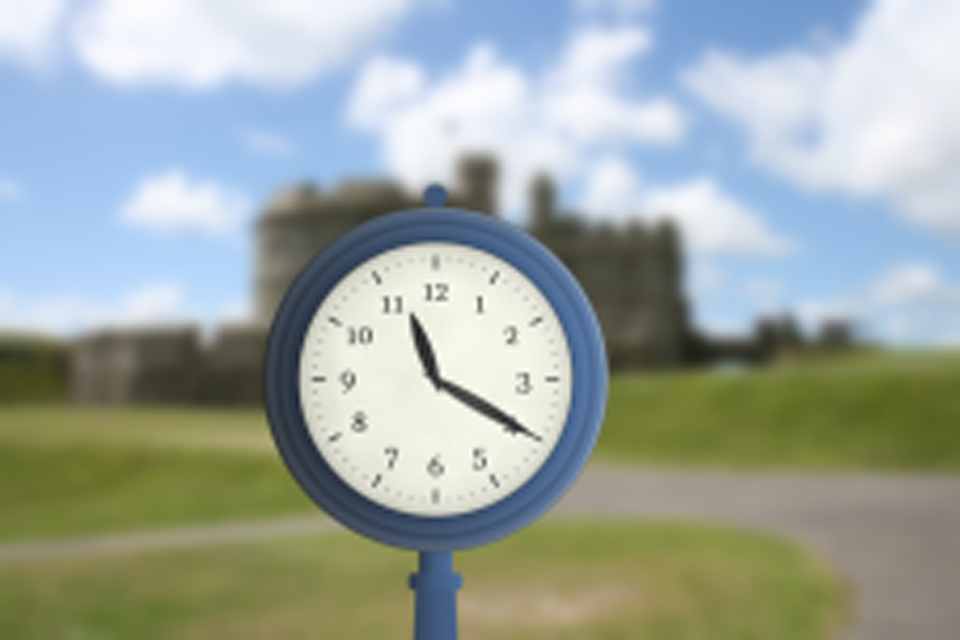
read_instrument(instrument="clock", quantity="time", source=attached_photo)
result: 11:20
